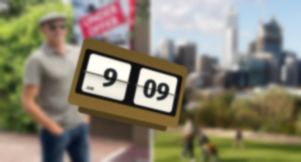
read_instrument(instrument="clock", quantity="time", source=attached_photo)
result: 9:09
